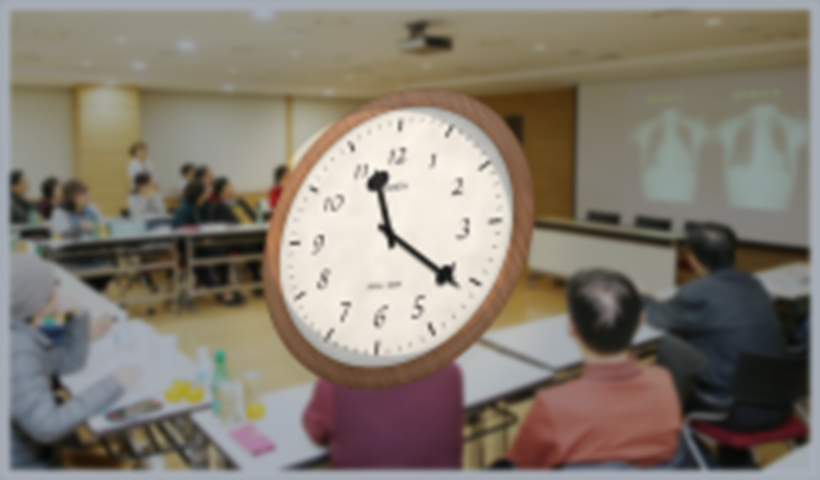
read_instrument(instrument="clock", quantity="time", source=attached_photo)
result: 11:21
